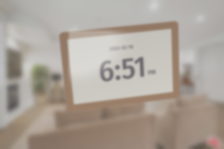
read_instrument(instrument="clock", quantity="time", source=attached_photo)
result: 6:51
